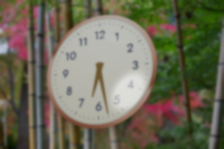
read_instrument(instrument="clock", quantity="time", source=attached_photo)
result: 6:28
